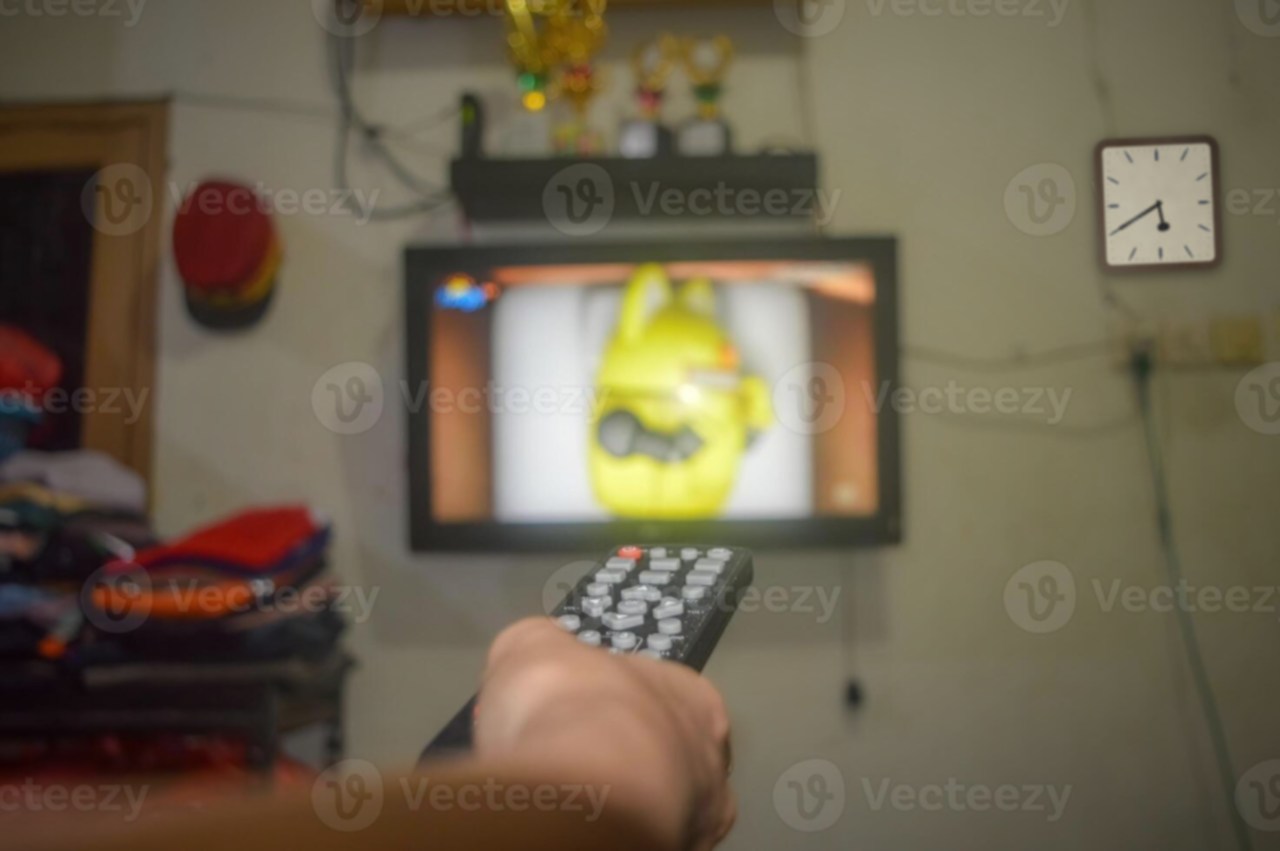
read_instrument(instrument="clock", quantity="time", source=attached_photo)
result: 5:40
